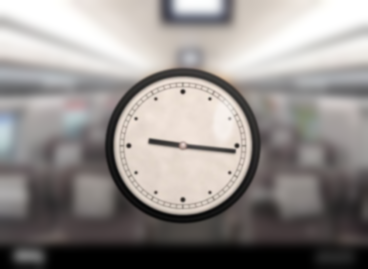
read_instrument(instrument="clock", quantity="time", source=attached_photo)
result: 9:16
